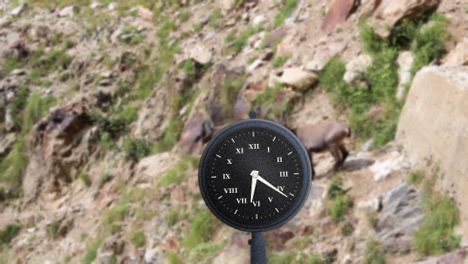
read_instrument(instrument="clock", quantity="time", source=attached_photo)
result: 6:21
